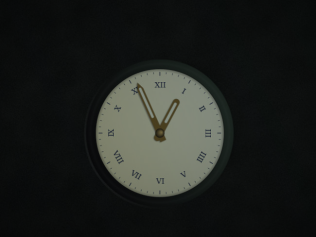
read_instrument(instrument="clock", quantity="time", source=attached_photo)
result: 12:56
